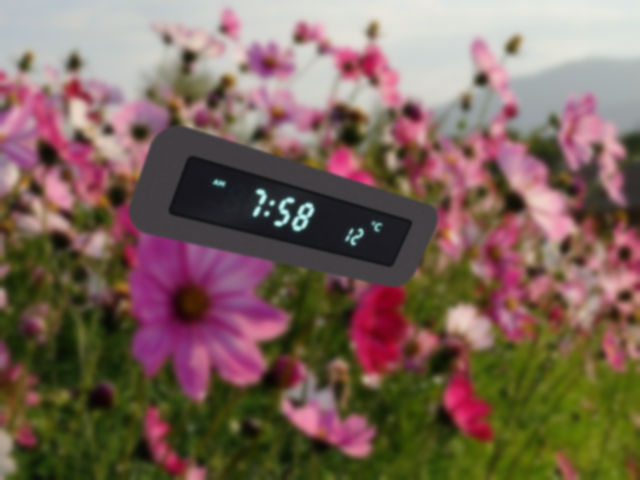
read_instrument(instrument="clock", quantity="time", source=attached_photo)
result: 7:58
